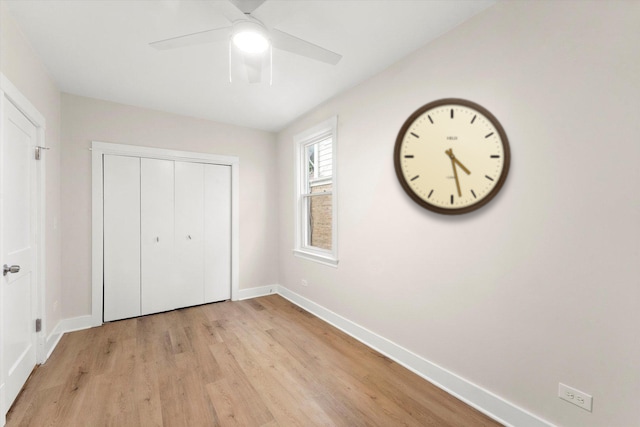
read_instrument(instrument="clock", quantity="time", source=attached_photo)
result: 4:28
